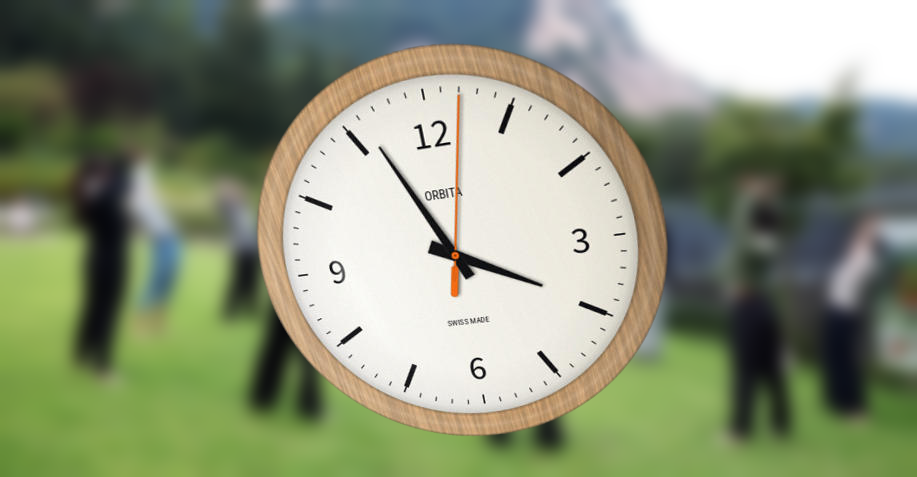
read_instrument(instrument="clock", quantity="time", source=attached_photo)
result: 3:56:02
